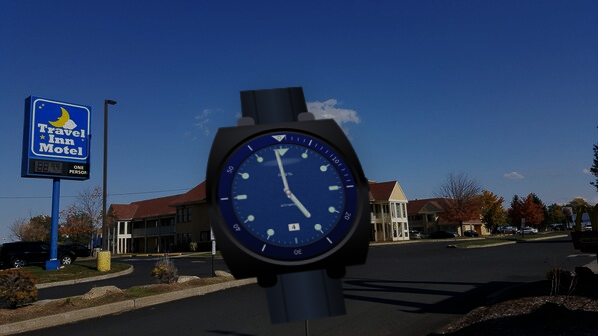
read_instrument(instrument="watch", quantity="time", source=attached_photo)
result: 4:59
